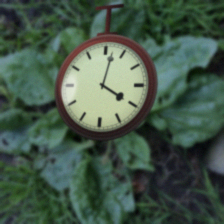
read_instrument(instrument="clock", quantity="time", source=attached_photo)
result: 4:02
